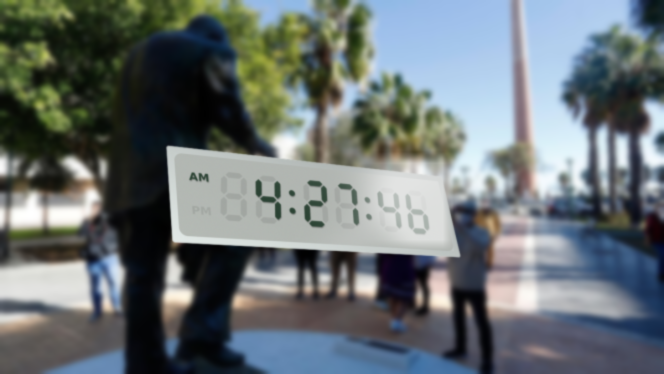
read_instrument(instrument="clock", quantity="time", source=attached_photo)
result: 4:27:46
